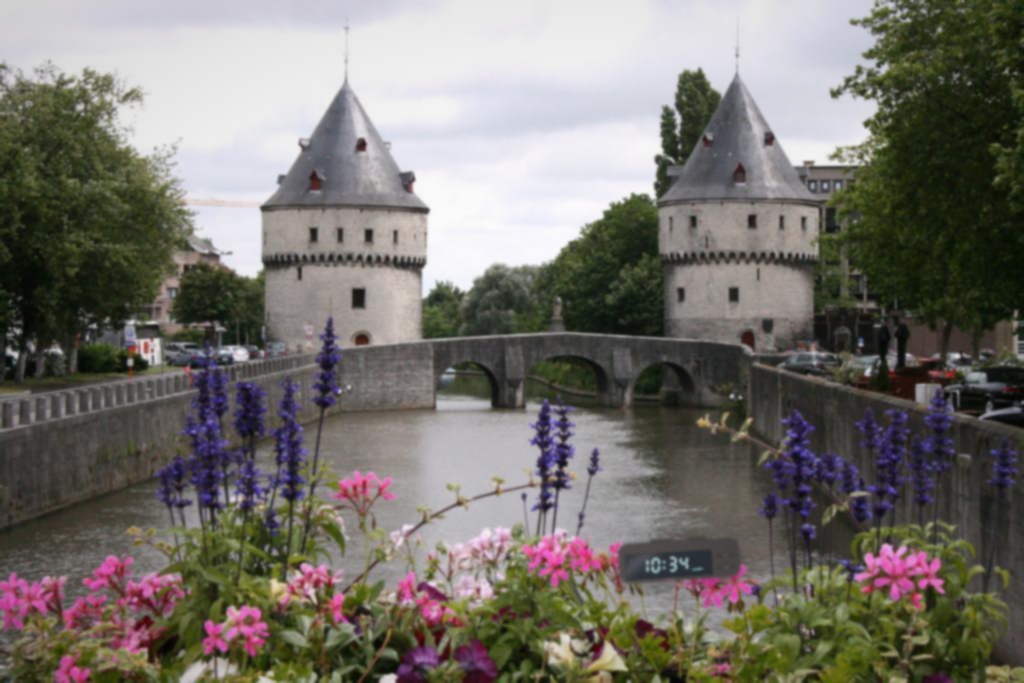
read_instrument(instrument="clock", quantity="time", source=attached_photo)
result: 10:34
